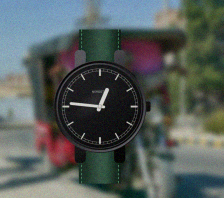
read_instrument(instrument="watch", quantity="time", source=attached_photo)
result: 12:46
